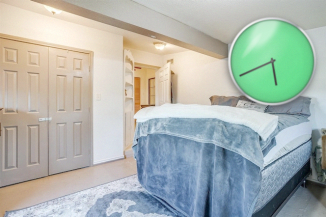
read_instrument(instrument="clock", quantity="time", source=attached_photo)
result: 5:41
